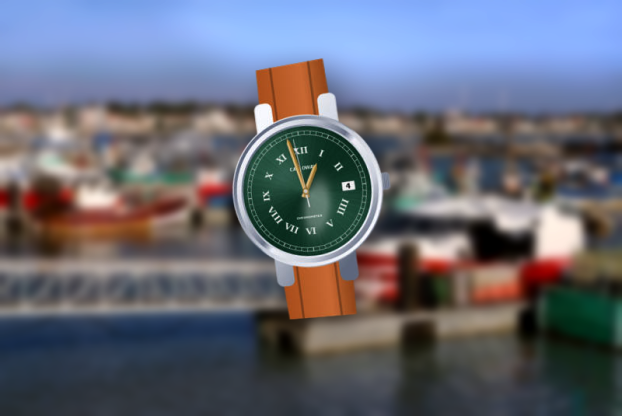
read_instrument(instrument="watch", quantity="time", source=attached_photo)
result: 12:57:59
